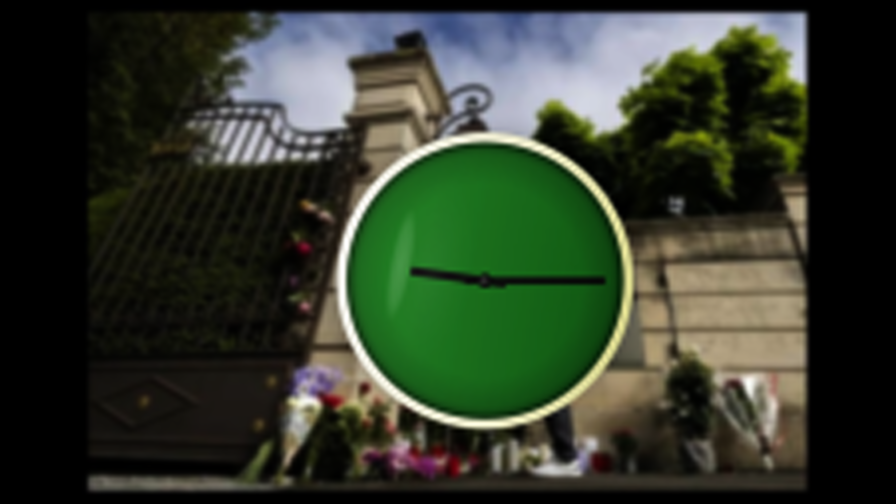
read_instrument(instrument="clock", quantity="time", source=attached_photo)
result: 9:15
